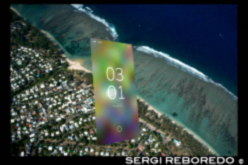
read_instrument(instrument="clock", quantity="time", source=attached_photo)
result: 3:01
